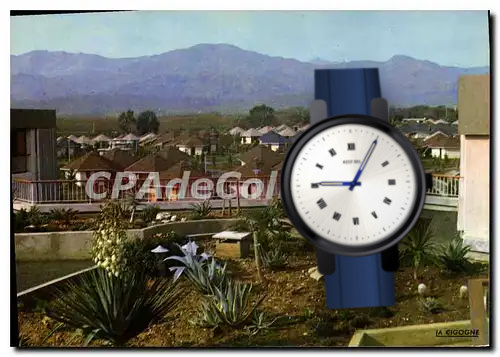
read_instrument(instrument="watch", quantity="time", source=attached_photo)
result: 9:05
